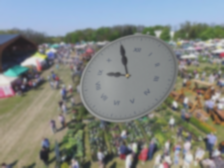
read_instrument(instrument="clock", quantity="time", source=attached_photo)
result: 8:55
